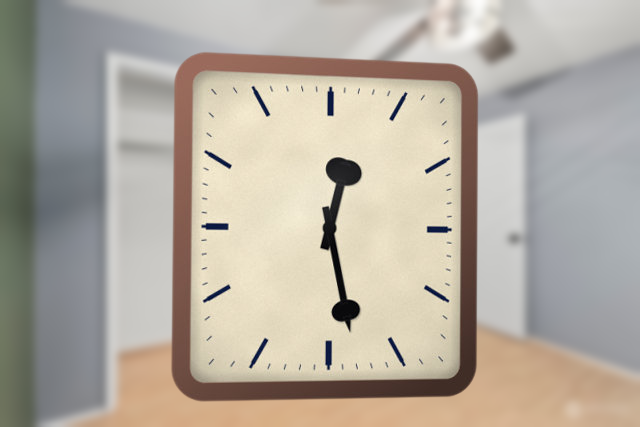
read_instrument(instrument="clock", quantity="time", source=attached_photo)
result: 12:28
